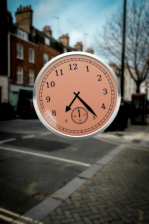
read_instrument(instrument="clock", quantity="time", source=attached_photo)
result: 7:24
